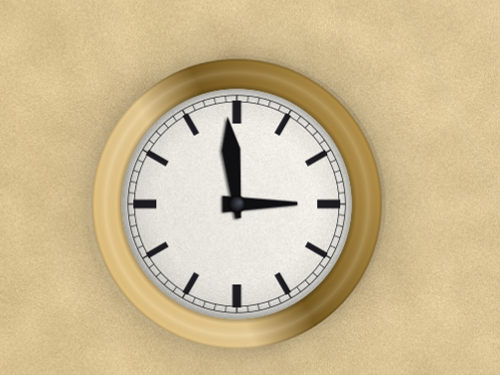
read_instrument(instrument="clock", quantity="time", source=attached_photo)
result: 2:59
